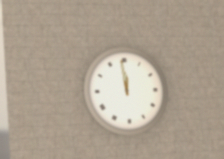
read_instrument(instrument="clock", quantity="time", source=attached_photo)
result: 11:59
